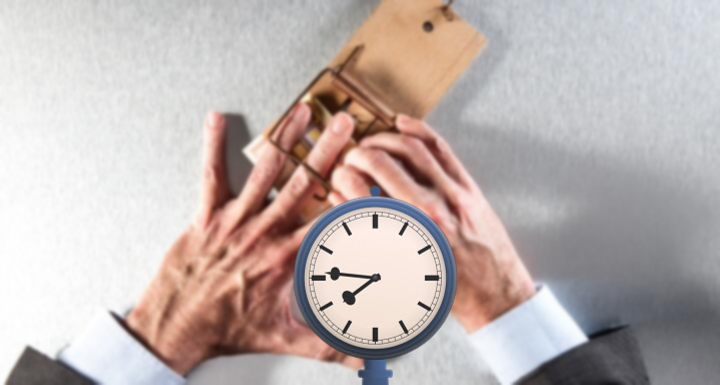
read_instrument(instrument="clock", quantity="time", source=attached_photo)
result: 7:46
